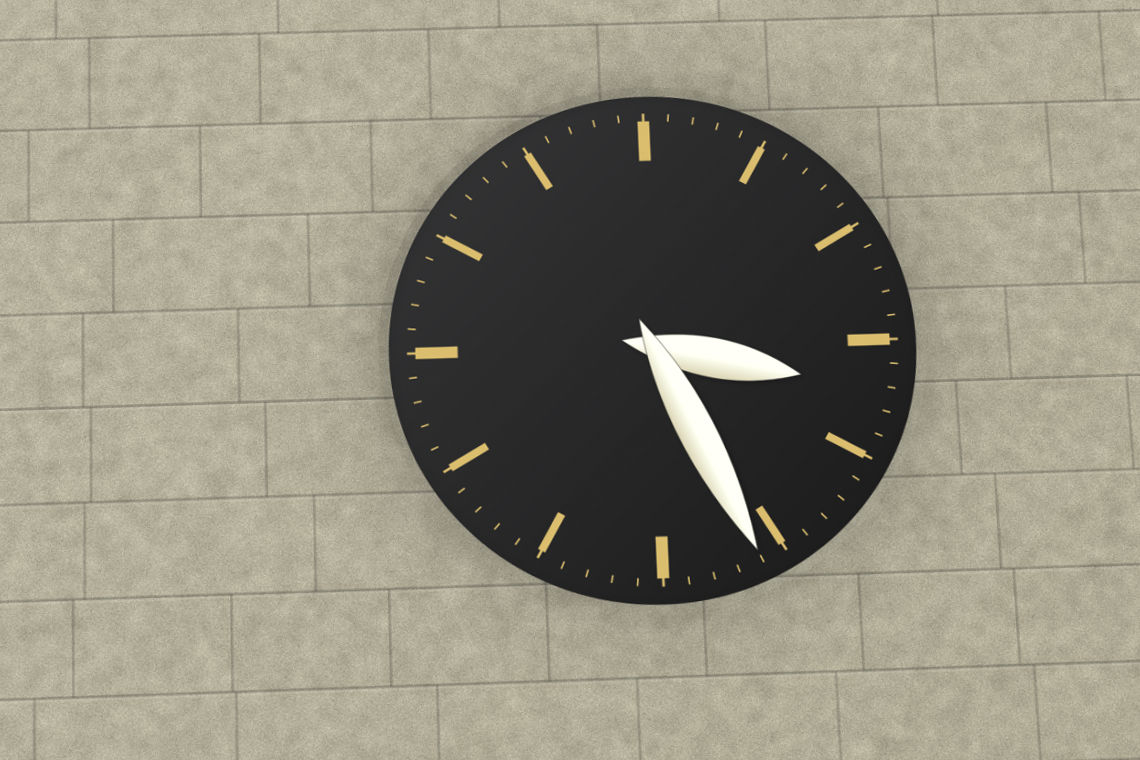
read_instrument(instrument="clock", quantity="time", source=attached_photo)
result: 3:26
